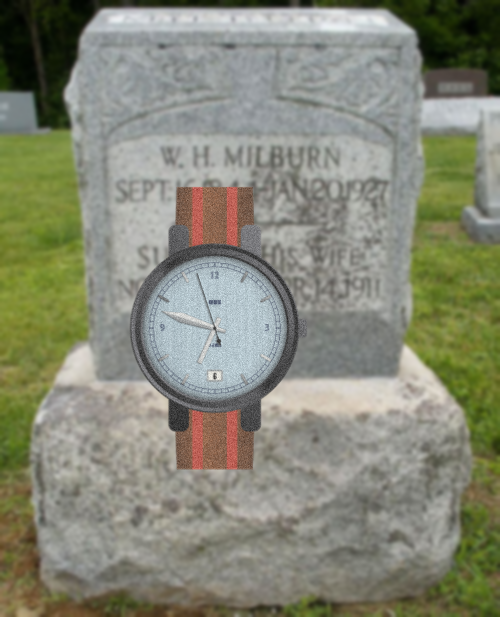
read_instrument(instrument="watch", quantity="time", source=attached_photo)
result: 6:47:57
